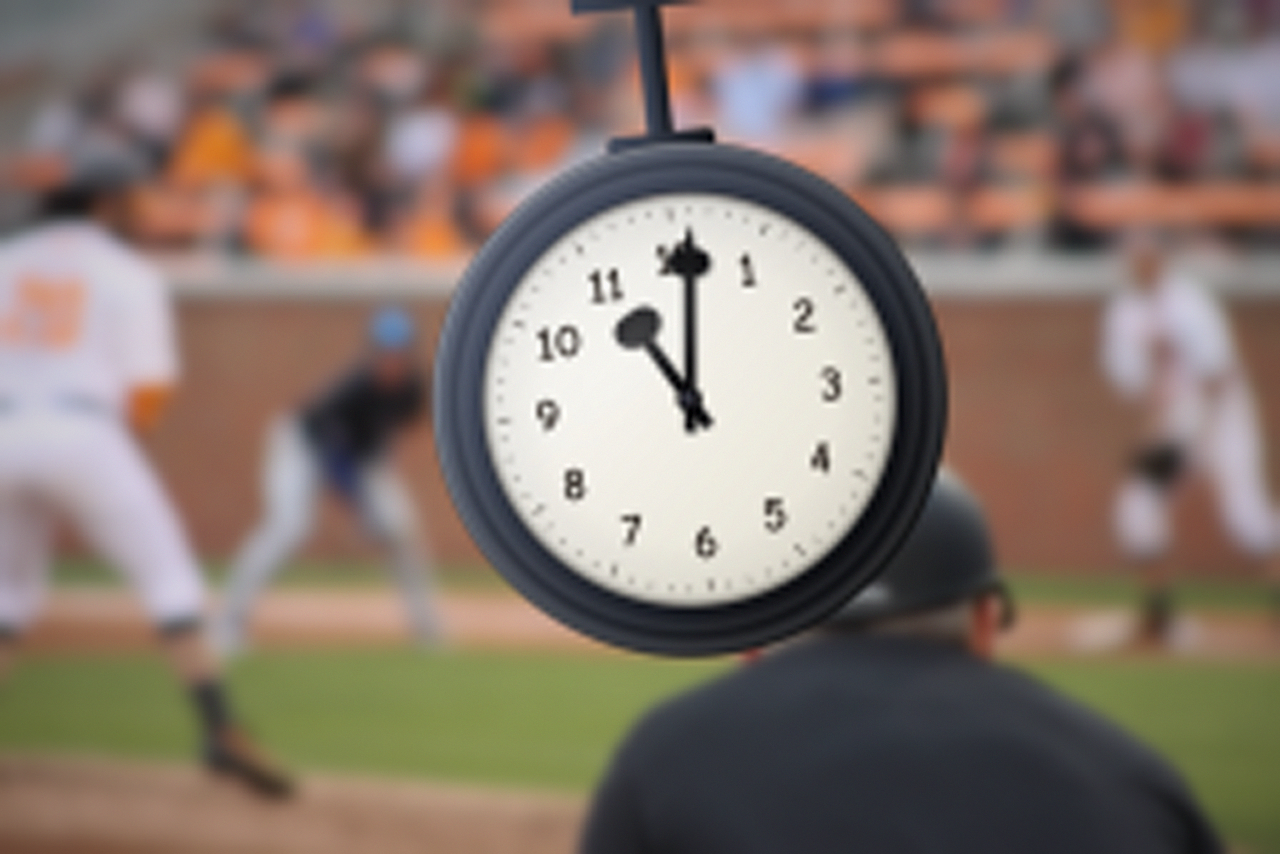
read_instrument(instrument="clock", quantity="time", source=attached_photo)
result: 11:01
